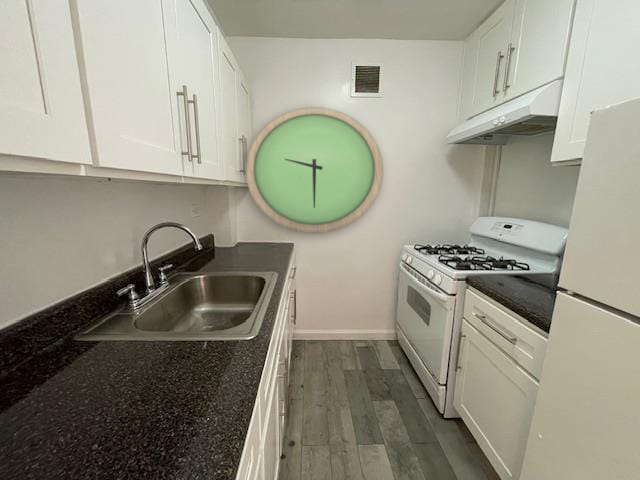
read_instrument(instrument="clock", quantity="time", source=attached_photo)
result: 9:30
